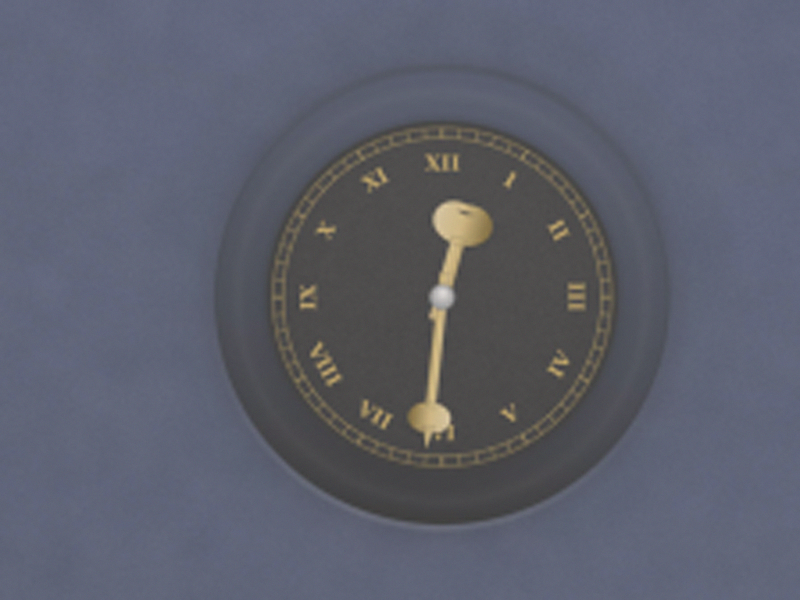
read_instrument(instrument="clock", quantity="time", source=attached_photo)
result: 12:31
